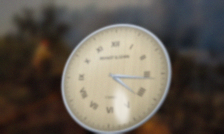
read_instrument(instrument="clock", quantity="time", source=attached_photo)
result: 4:16
